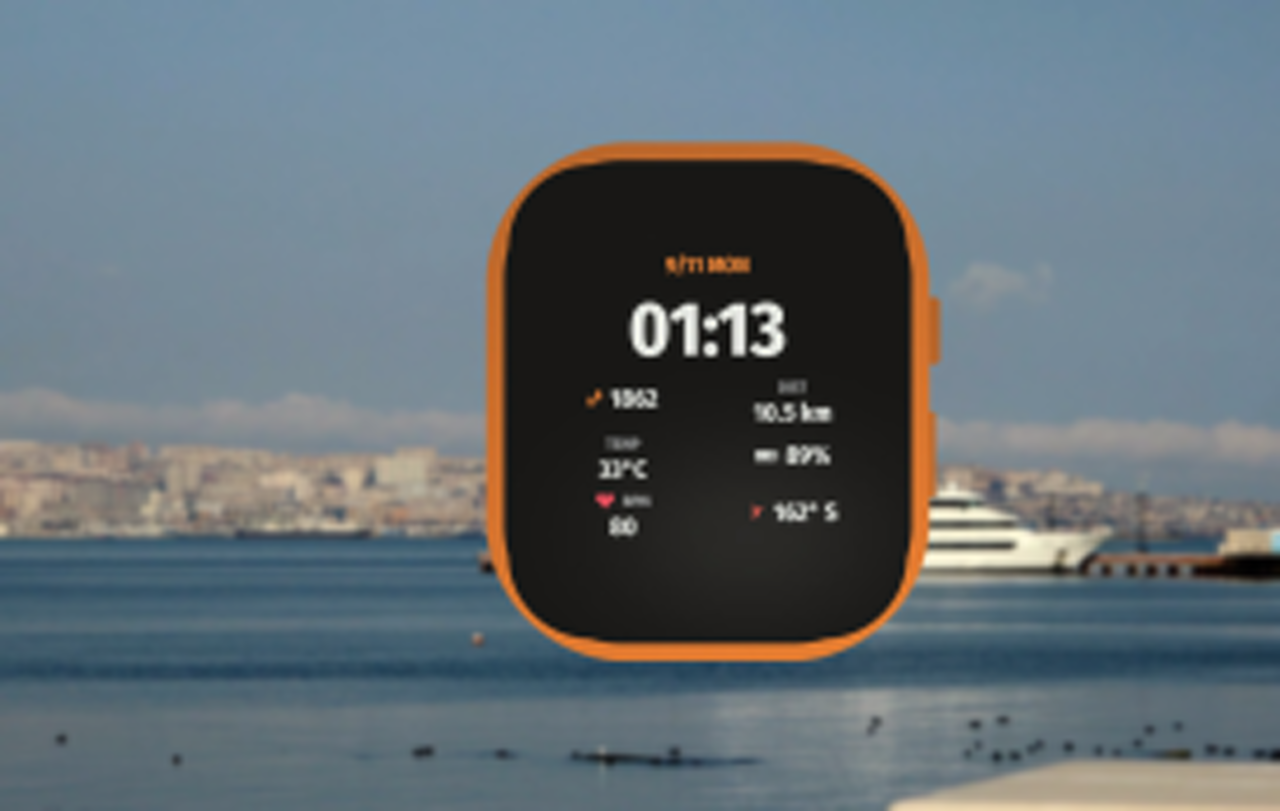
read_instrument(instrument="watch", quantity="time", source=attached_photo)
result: 1:13
